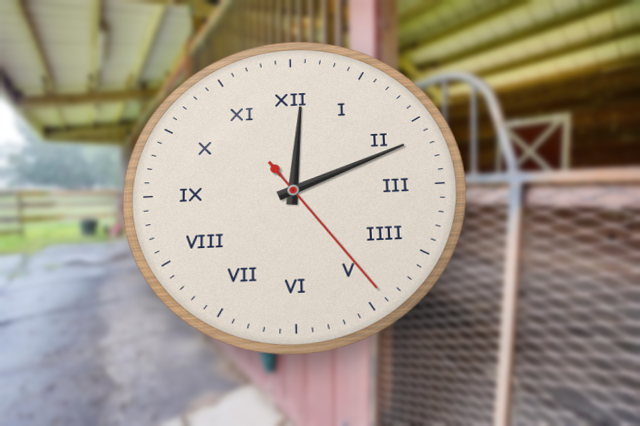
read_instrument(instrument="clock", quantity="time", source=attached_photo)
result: 12:11:24
